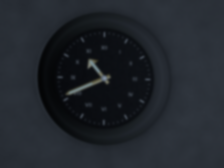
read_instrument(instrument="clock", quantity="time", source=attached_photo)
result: 10:41
